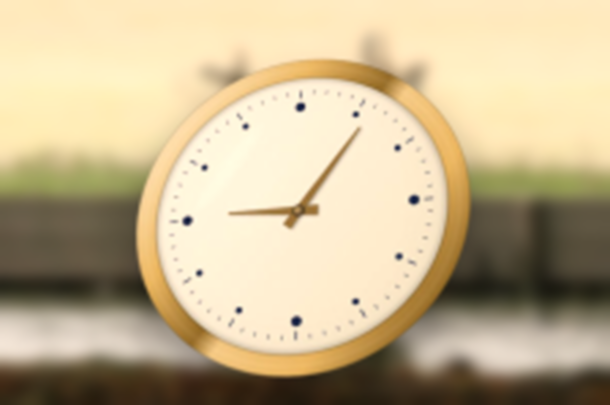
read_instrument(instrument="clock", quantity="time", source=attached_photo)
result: 9:06
